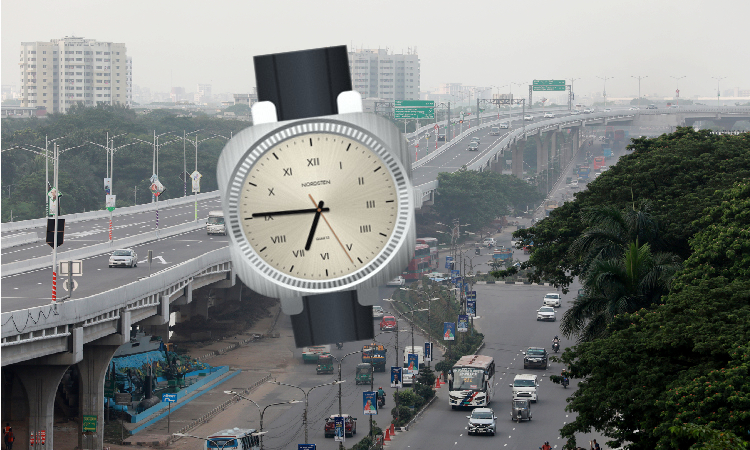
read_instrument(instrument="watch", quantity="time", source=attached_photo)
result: 6:45:26
